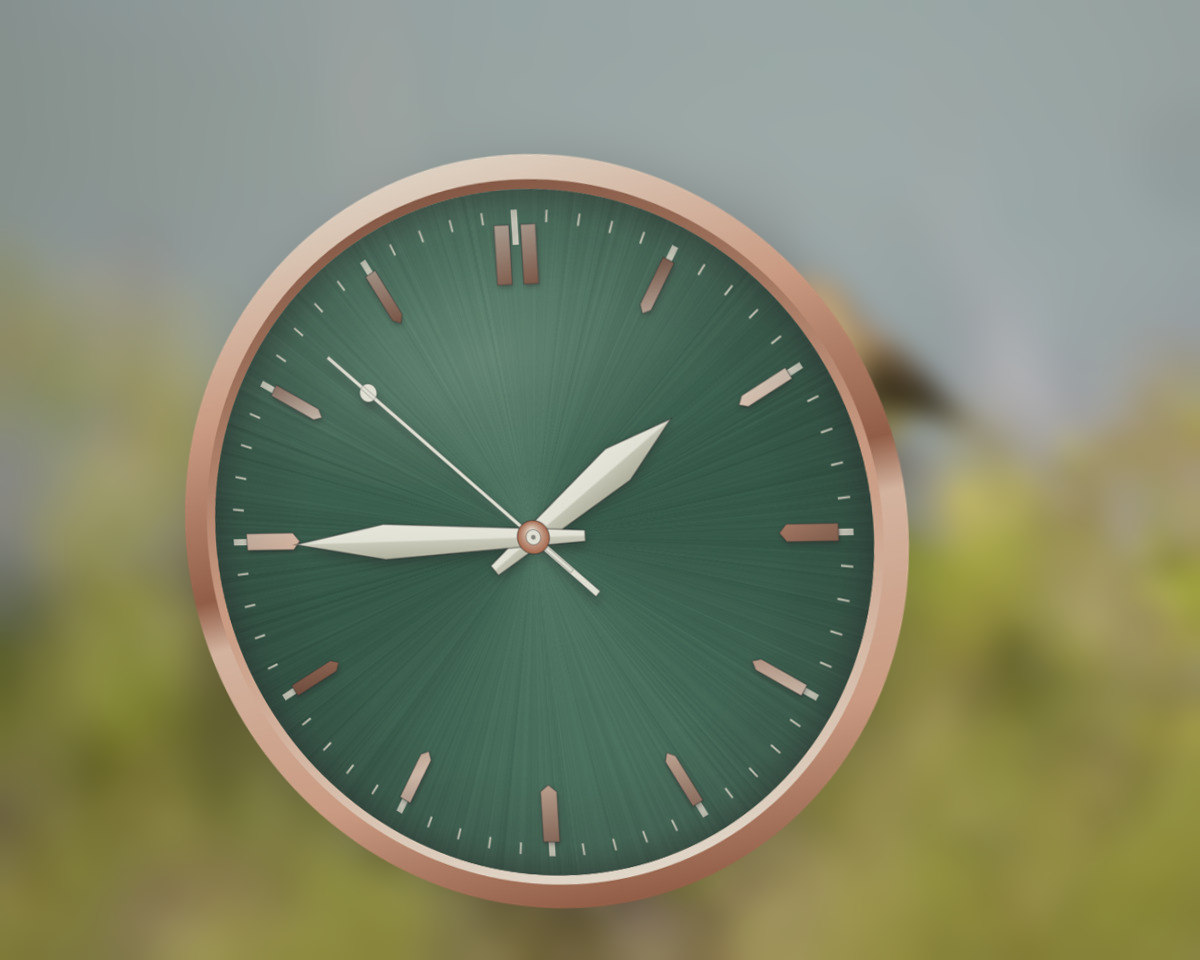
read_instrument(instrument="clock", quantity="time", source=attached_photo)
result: 1:44:52
